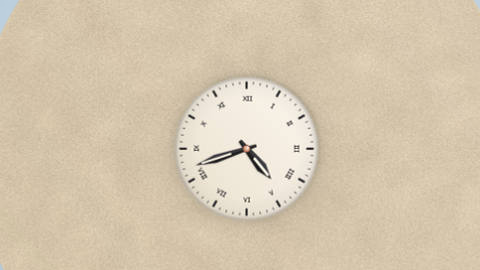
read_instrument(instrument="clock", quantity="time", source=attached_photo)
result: 4:42
